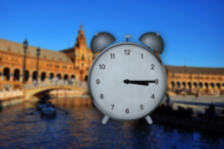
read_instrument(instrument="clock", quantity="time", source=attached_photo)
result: 3:15
